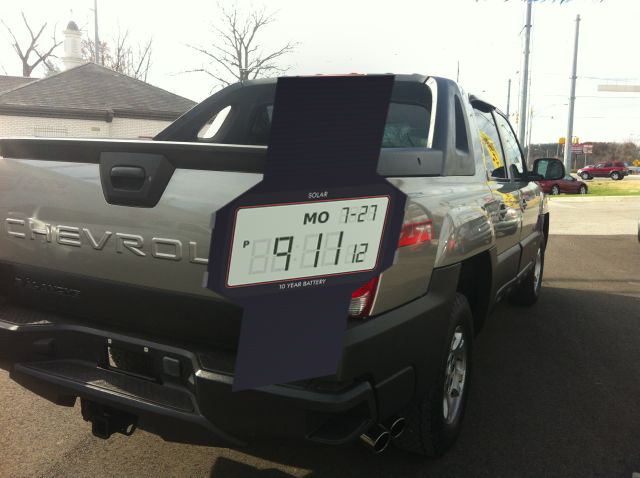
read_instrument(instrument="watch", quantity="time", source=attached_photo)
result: 9:11:12
